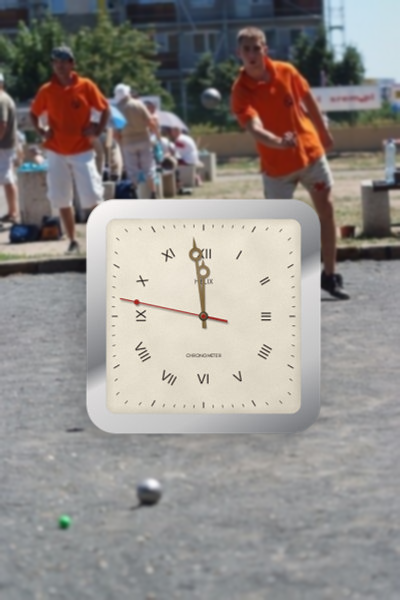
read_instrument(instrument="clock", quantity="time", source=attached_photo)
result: 11:58:47
